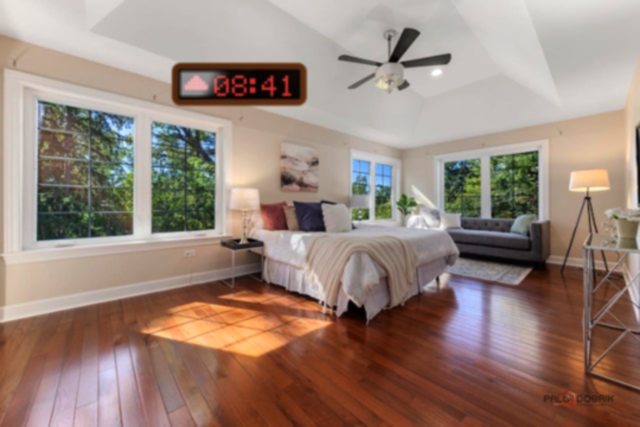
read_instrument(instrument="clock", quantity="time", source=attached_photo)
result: 8:41
